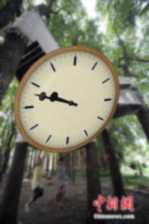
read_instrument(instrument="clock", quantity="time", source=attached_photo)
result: 9:48
